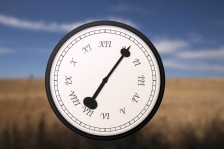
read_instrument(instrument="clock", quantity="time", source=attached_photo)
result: 7:06
